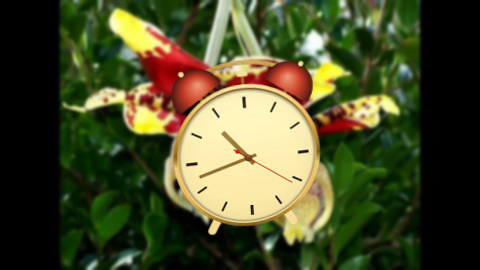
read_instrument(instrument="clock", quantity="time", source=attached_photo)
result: 10:42:21
